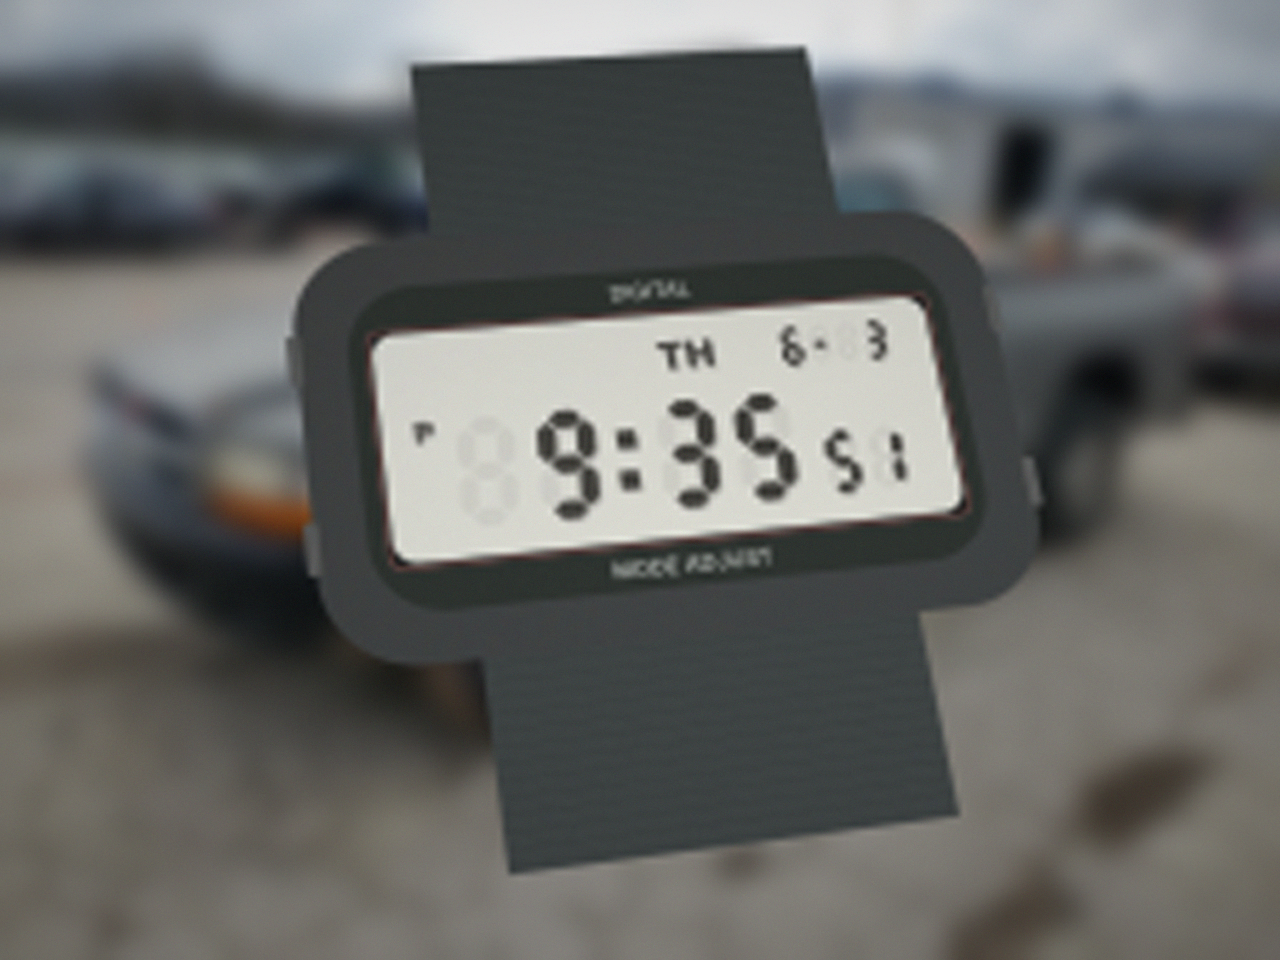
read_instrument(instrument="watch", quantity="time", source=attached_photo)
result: 9:35:51
